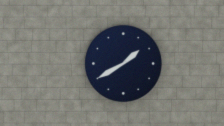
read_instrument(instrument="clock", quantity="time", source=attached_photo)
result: 1:40
